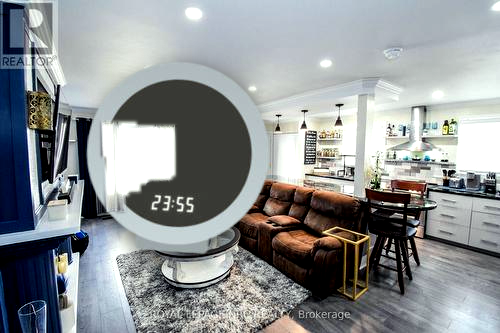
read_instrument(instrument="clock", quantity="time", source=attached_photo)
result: 23:55
